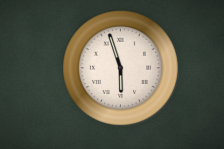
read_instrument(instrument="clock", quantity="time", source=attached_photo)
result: 5:57
